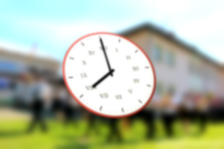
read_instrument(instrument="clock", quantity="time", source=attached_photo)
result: 8:00
